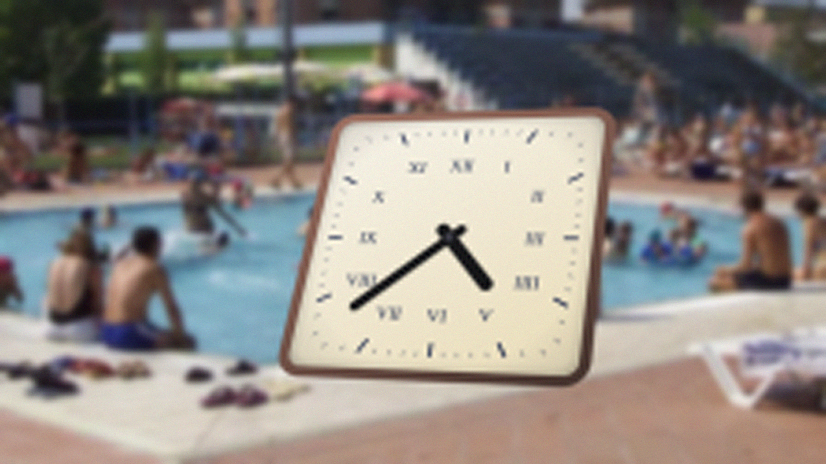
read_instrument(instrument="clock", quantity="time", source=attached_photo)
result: 4:38
